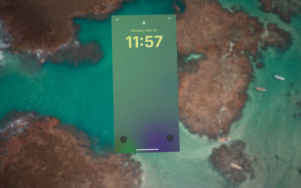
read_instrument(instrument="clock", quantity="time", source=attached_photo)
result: 11:57
